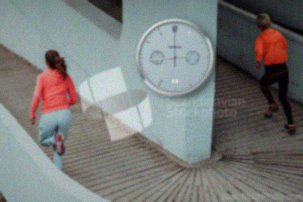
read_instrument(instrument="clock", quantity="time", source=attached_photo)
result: 2:44
